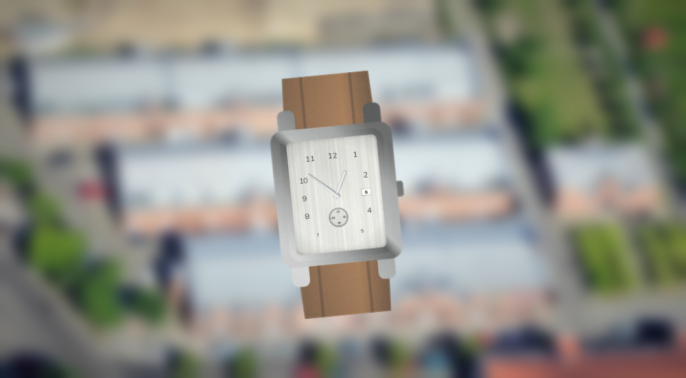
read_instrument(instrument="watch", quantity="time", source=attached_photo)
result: 12:52
